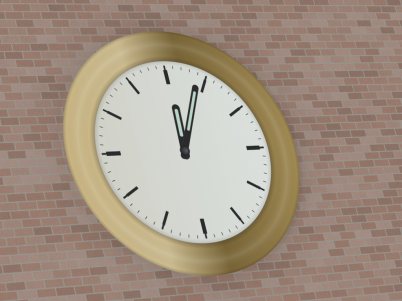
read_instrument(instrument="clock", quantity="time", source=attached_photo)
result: 12:04
